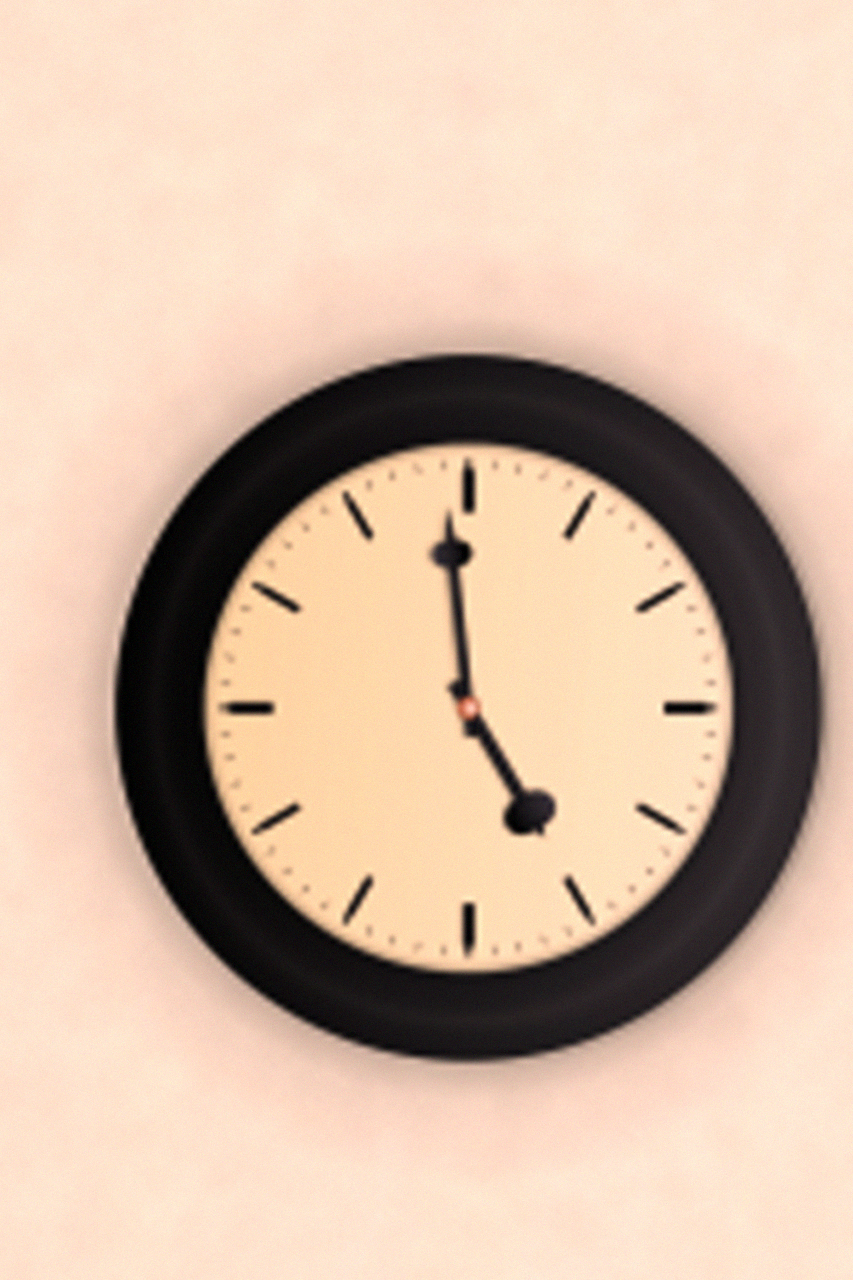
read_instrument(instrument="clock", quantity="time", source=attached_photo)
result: 4:59
